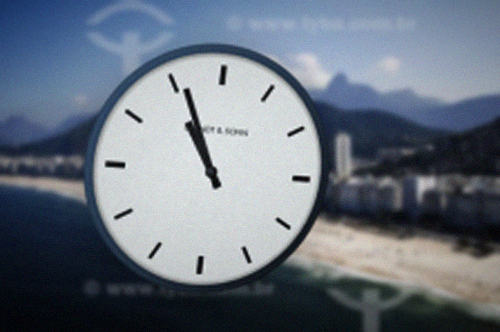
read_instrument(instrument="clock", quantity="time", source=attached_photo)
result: 10:56
